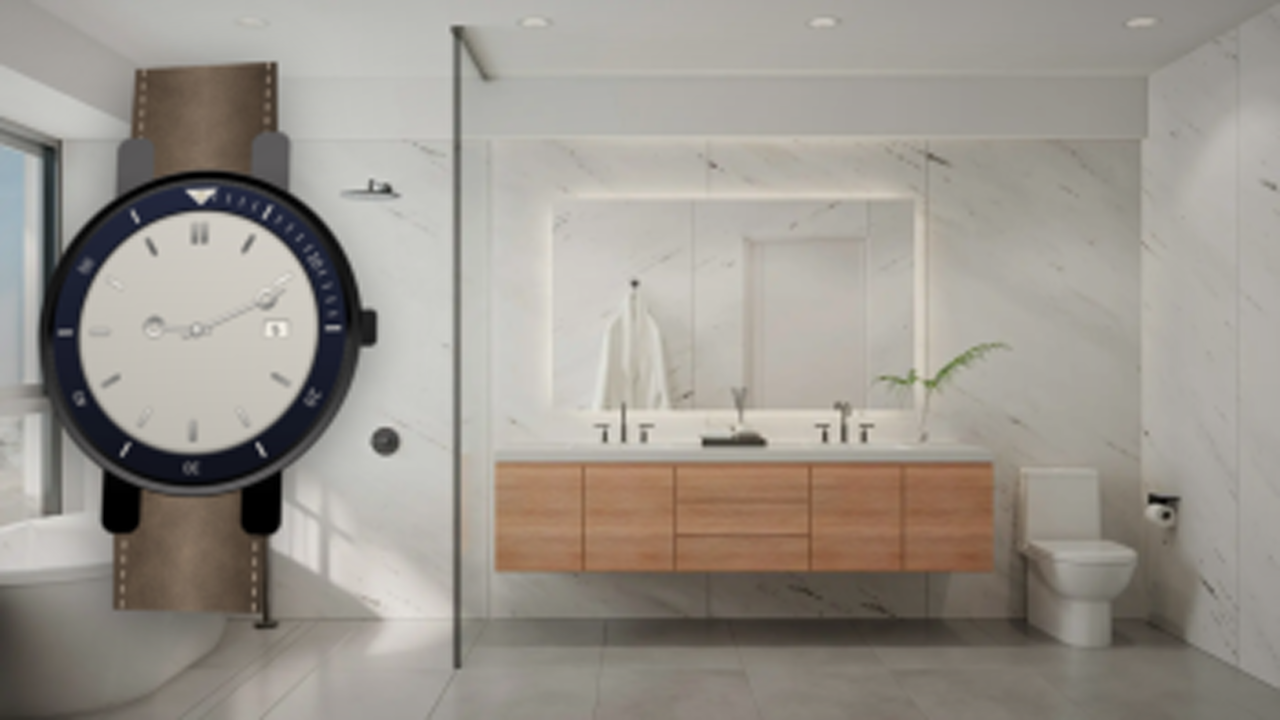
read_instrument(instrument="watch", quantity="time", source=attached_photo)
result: 9:11
